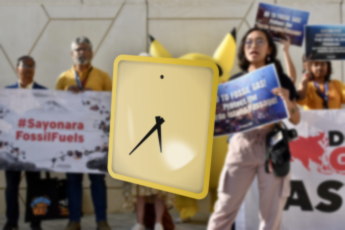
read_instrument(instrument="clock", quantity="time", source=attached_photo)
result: 5:37
